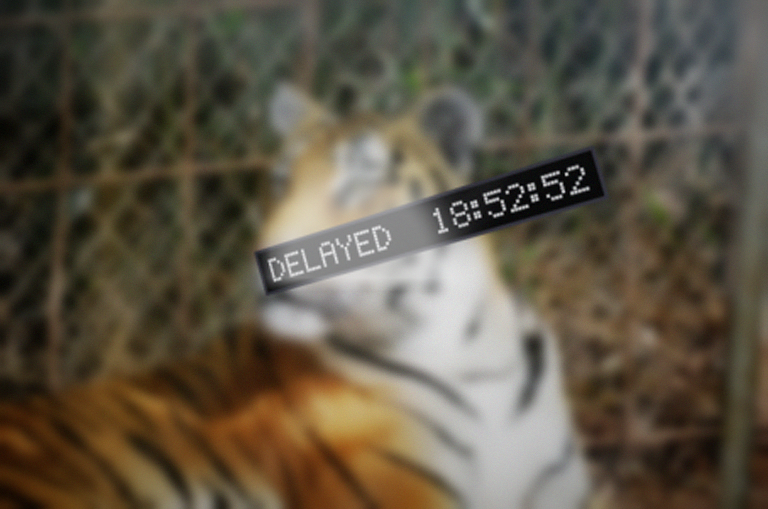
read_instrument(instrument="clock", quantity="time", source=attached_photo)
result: 18:52:52
